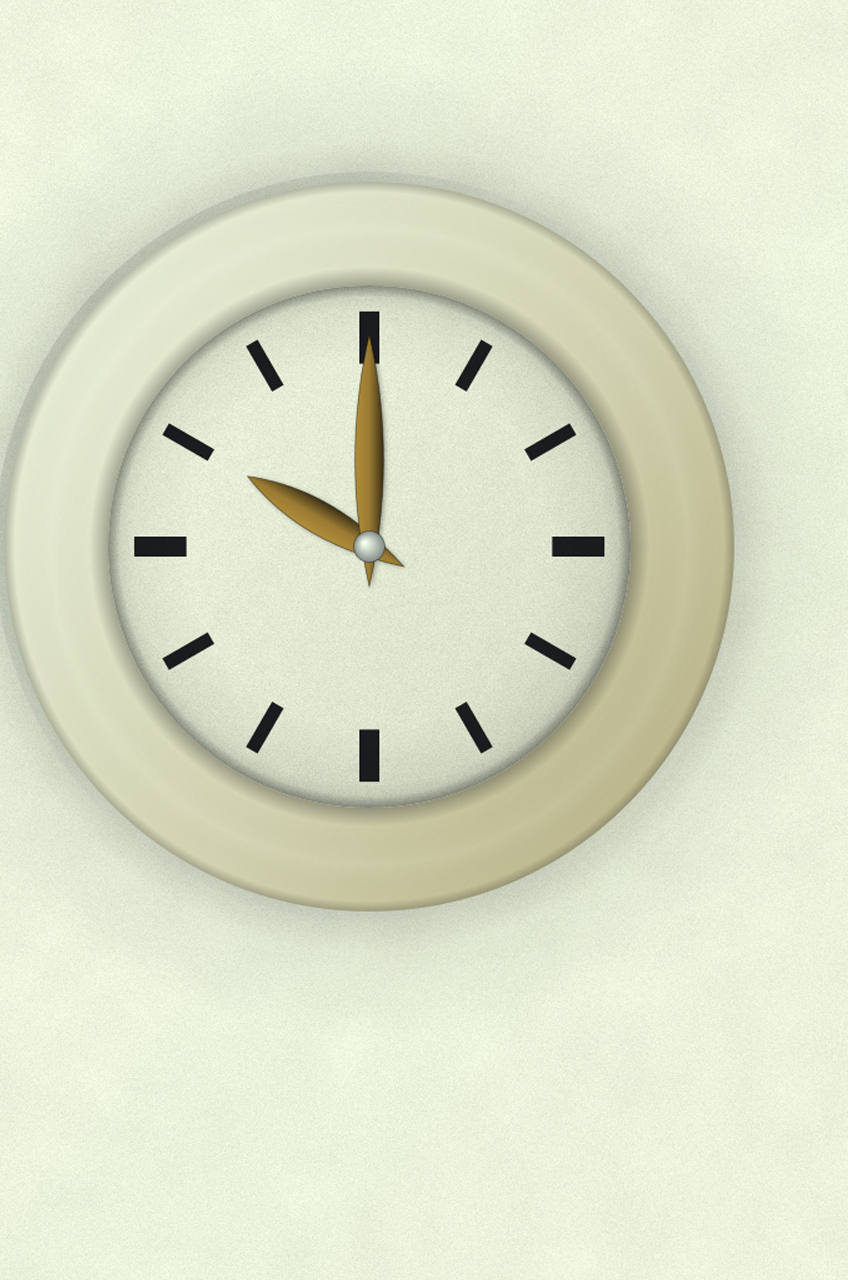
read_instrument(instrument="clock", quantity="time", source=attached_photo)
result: 10:00
